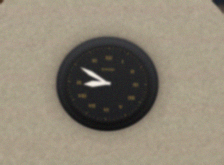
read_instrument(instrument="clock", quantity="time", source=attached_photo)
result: 8:50
